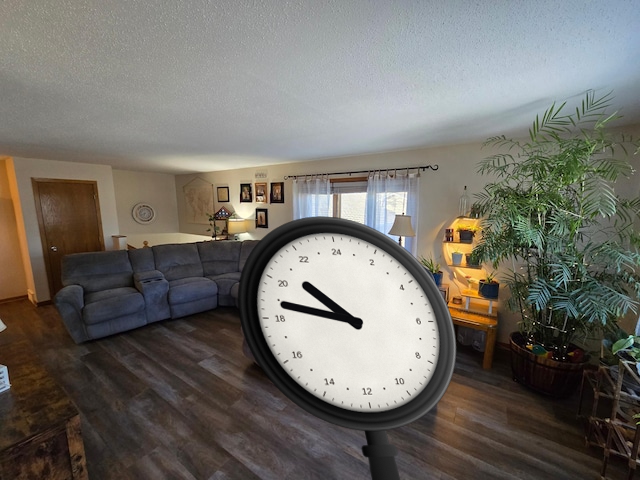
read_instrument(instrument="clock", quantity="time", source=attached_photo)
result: 20:47
